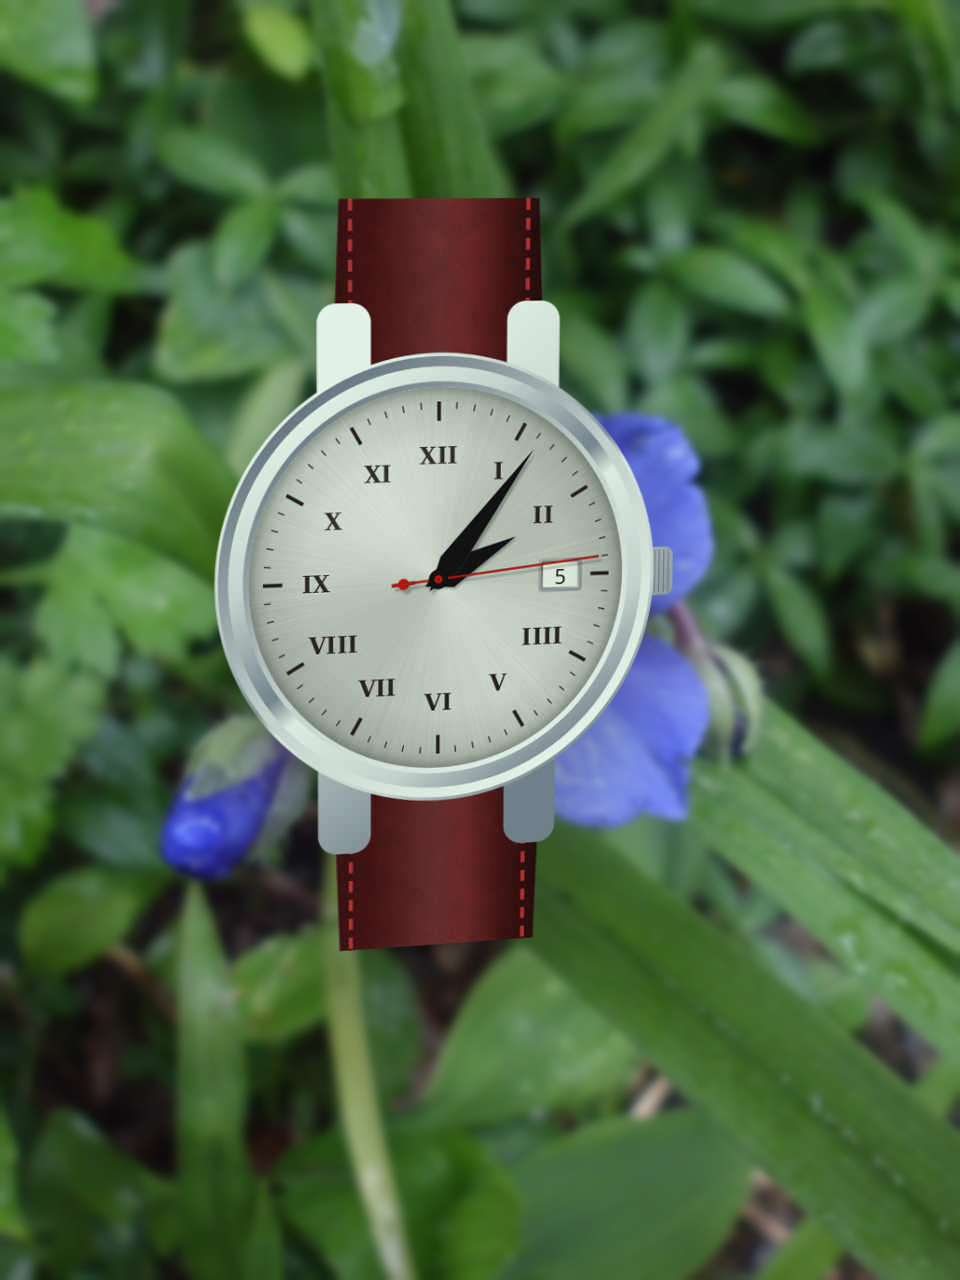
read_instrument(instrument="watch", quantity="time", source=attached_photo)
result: 2:06:14
